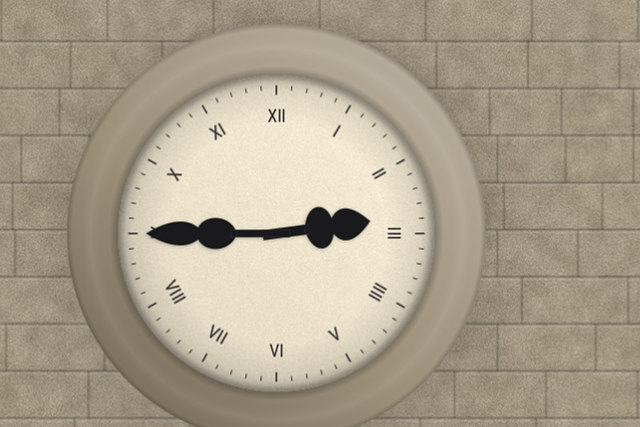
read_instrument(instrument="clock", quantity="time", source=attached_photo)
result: 2:45
